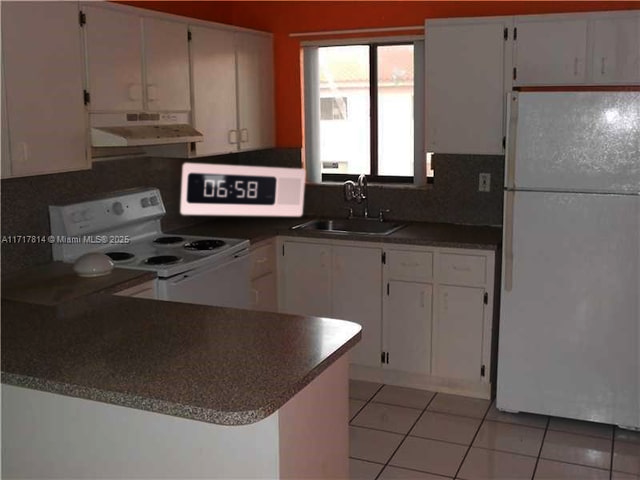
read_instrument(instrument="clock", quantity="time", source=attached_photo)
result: 6:58
